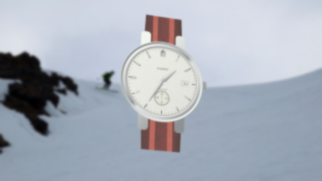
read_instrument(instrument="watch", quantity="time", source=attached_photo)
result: 1:35
